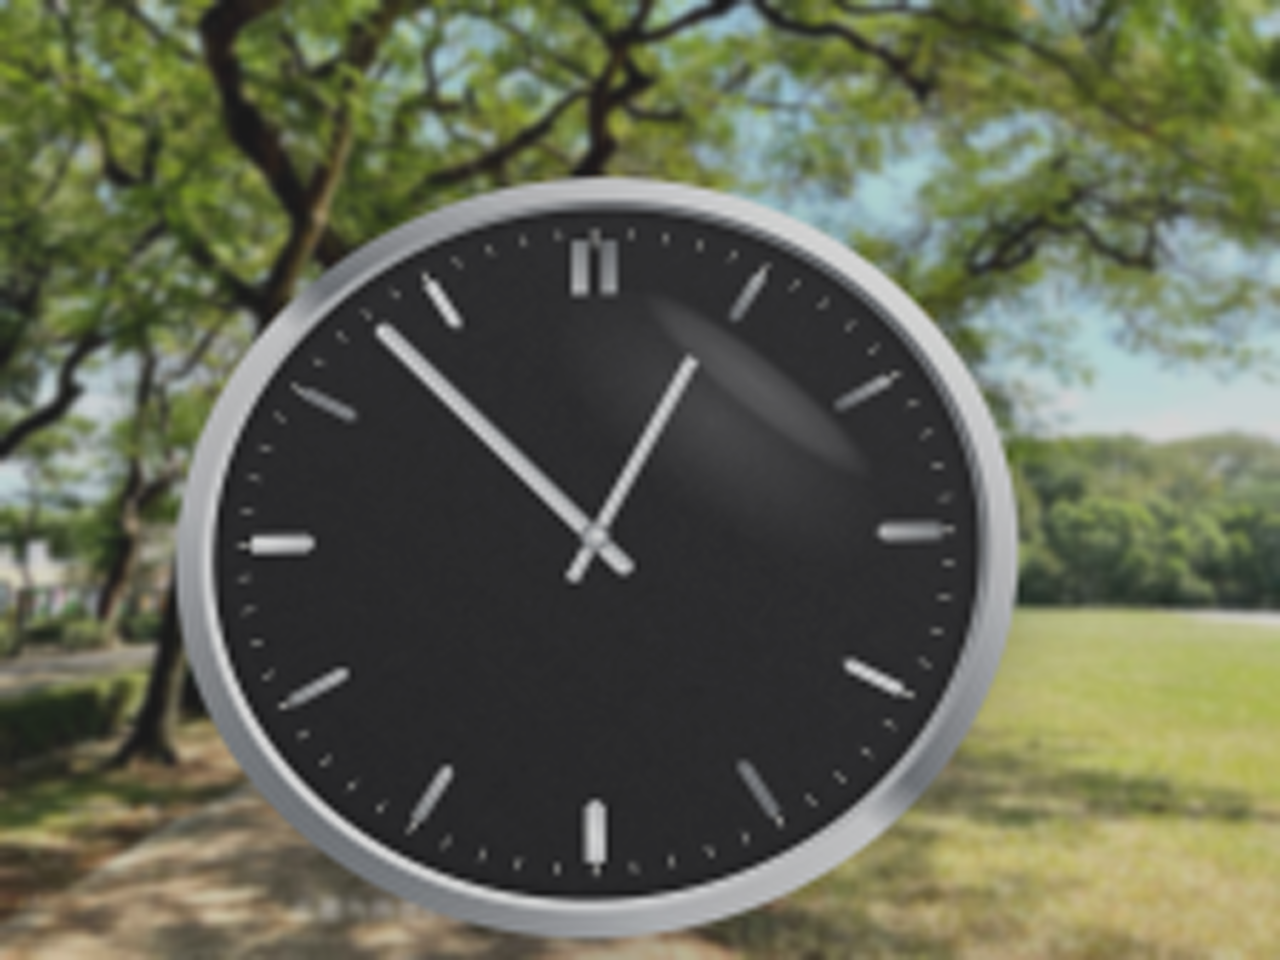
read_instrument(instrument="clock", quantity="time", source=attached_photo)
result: 12:53
